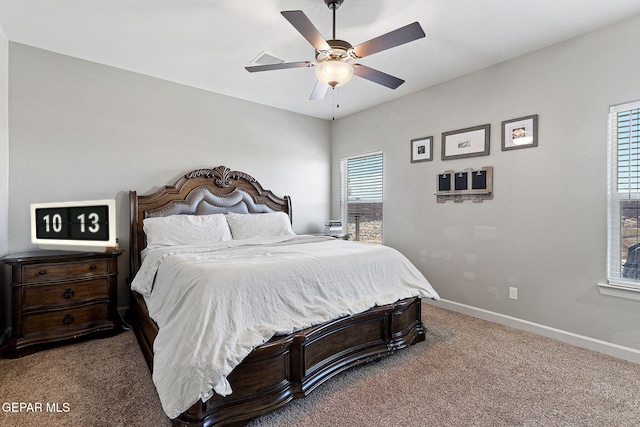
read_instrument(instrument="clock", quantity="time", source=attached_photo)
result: 10:13
